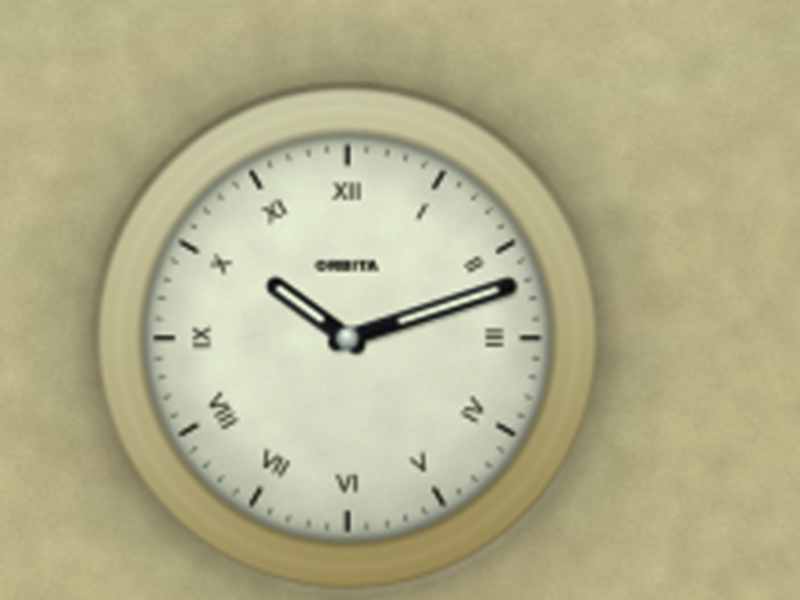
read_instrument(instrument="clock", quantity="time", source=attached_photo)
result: 10:12
